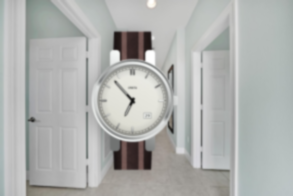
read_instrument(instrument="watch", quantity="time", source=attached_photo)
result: 6:53
